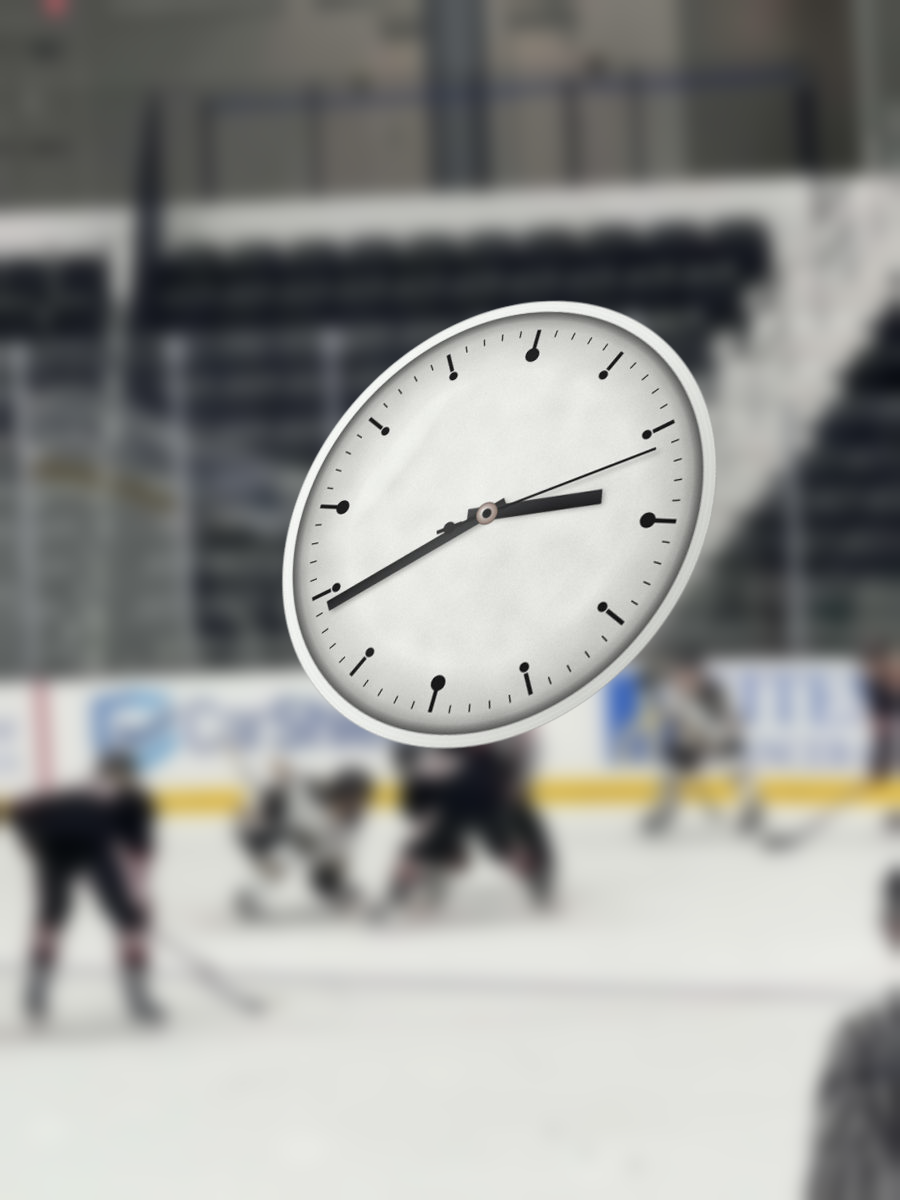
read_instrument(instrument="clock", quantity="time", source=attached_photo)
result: 2:39:11
